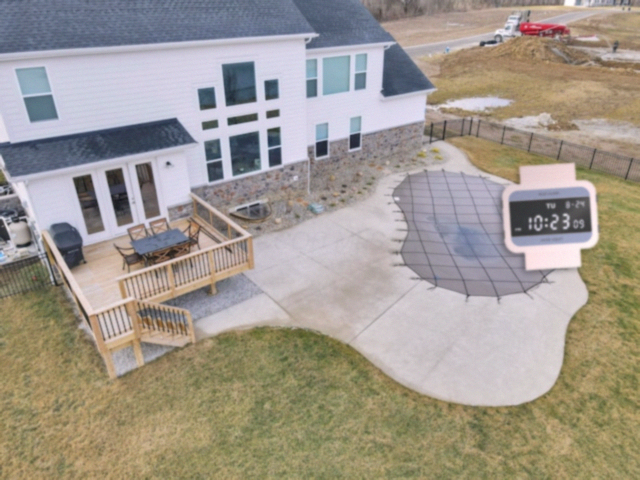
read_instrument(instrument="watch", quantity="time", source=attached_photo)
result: 10:23
